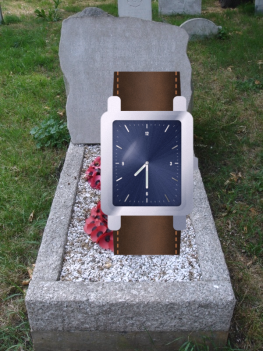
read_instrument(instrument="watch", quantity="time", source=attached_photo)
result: 7:30
